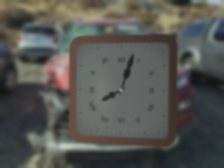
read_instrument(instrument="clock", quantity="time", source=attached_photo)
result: 8:03
